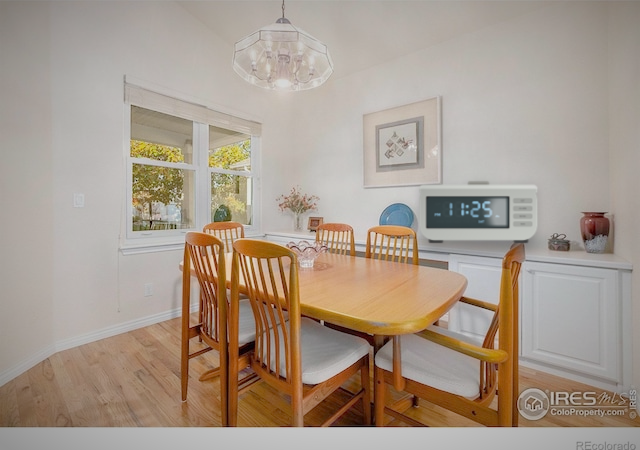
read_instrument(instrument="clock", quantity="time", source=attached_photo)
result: 11:25
